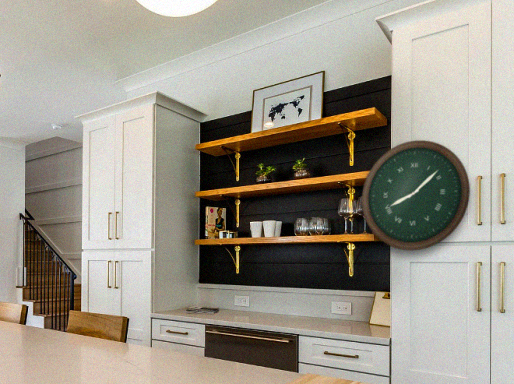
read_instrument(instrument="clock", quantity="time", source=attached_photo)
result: 8:08
